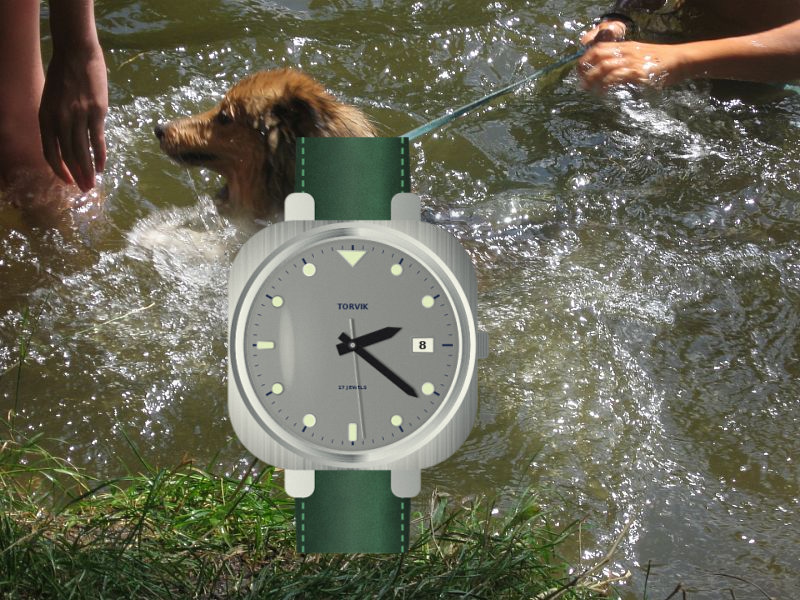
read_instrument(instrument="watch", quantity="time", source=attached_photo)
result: 2:21:29
